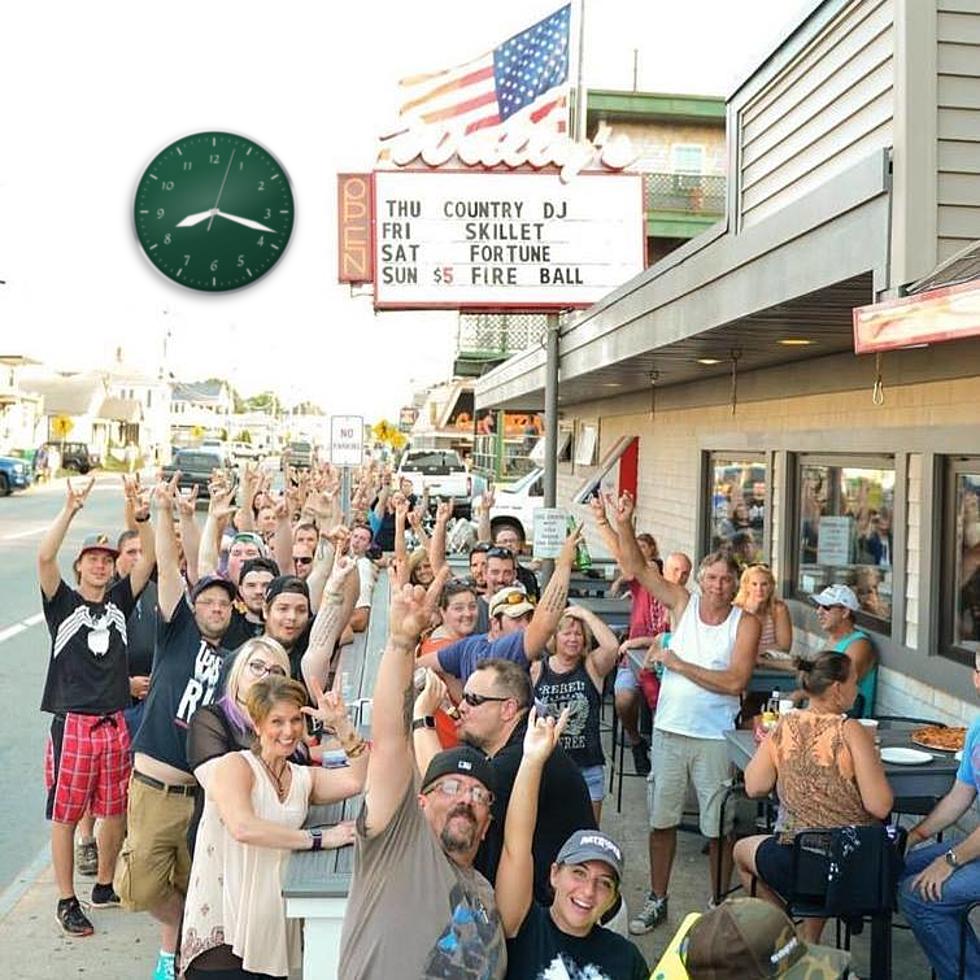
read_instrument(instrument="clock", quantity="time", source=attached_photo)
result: 8:18:03
